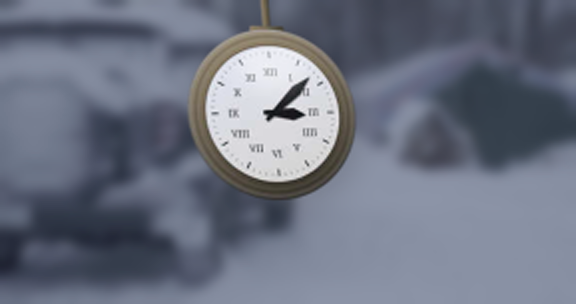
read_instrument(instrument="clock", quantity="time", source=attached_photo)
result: 3:08
